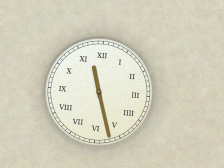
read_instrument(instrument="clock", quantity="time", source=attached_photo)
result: 11:27
